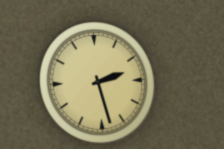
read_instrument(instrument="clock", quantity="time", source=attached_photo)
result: 2:28
